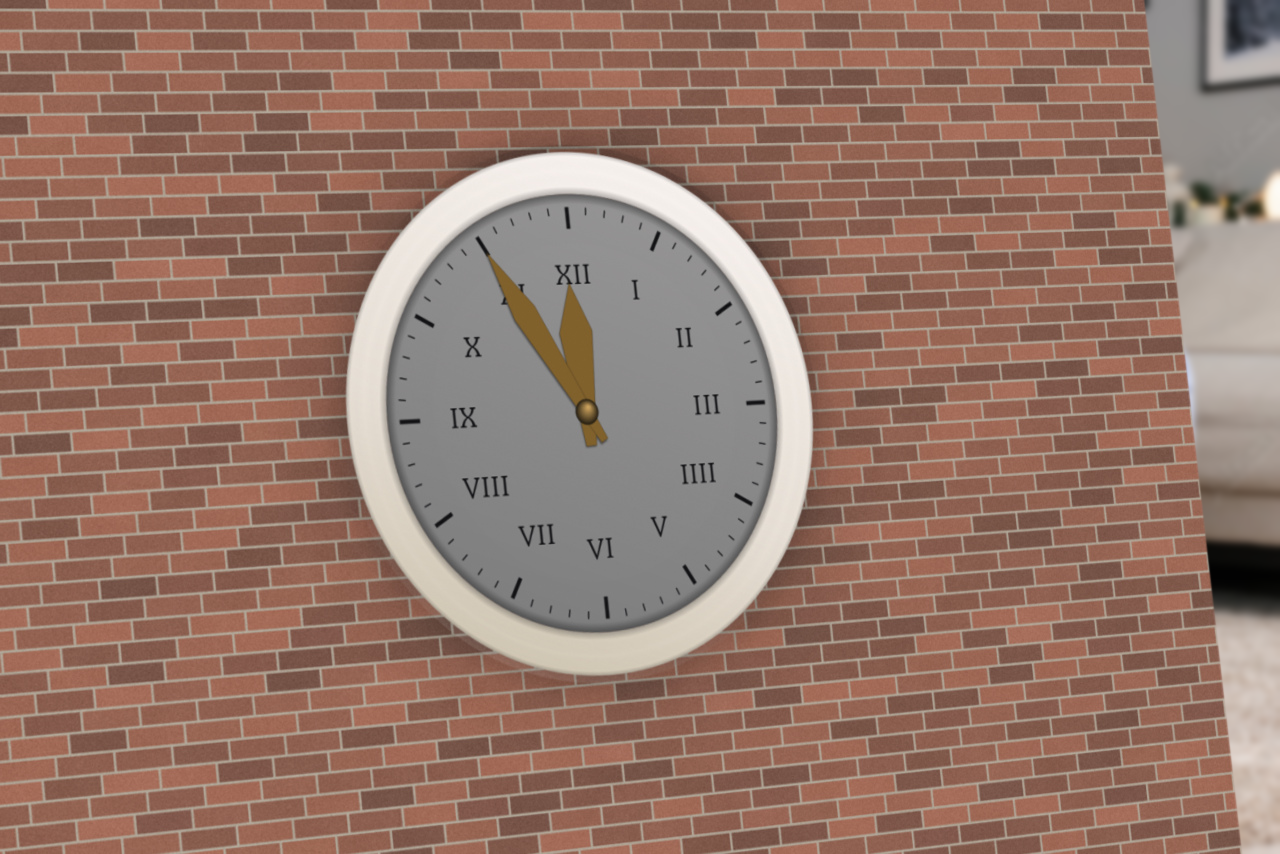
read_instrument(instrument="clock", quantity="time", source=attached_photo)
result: 11:55
